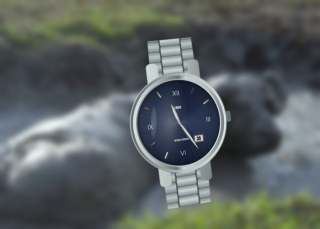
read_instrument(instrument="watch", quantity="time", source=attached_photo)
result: 11:25
